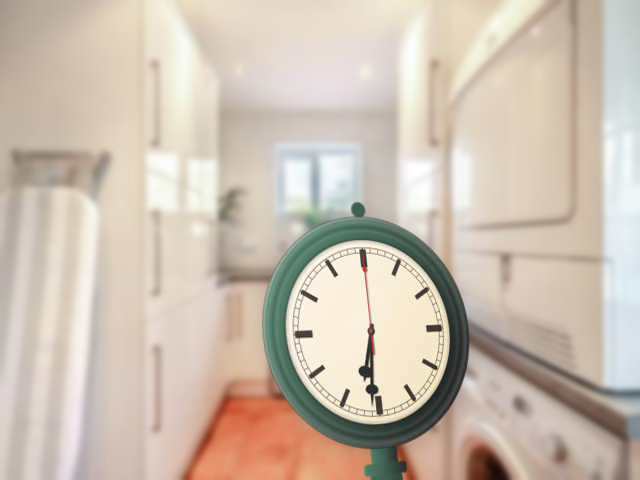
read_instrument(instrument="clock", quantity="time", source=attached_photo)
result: 6:31:00
